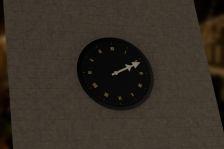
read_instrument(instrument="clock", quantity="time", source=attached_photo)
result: 2:11
